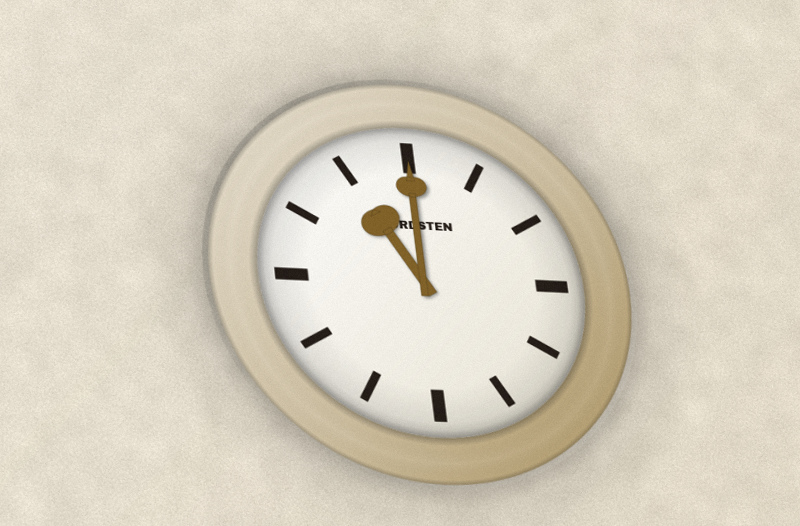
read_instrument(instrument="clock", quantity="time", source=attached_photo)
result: 11:00
